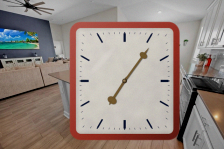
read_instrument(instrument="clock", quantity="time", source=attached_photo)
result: 7:06
